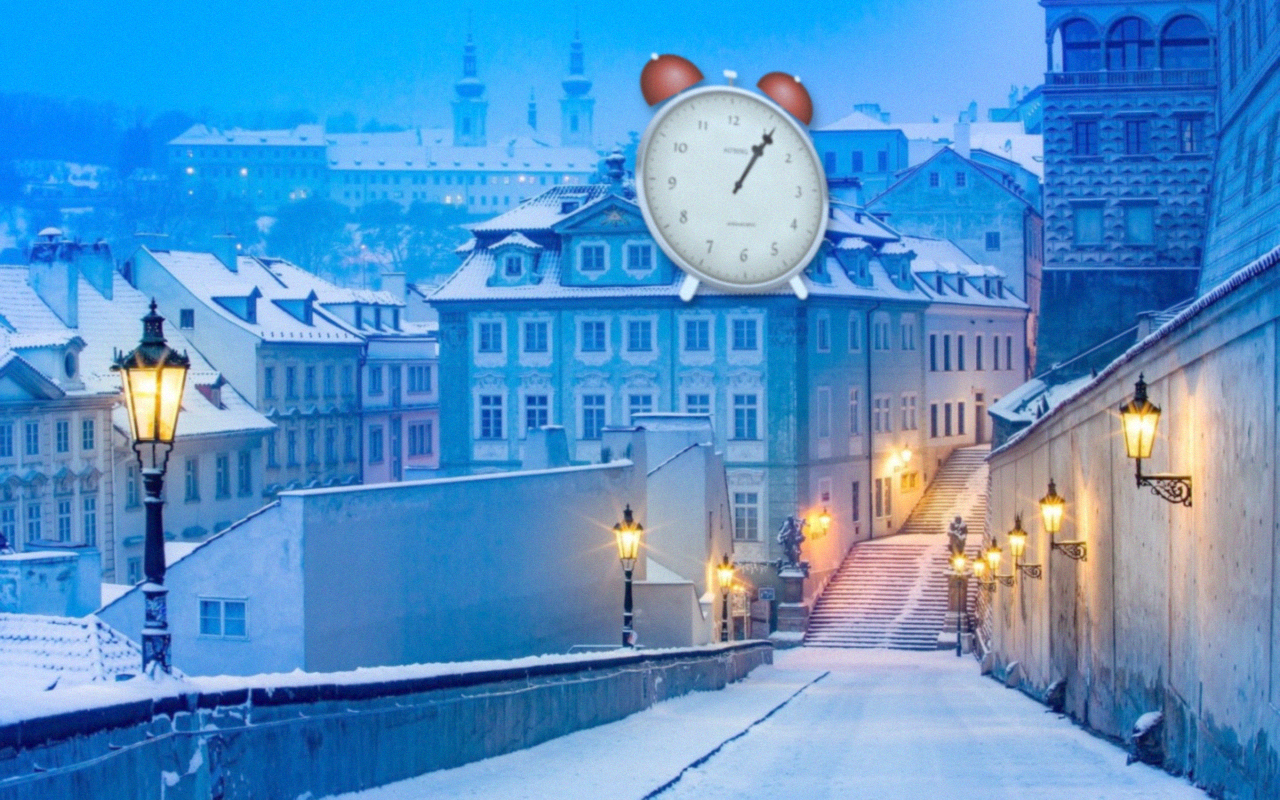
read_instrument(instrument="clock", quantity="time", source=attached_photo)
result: 1:06
